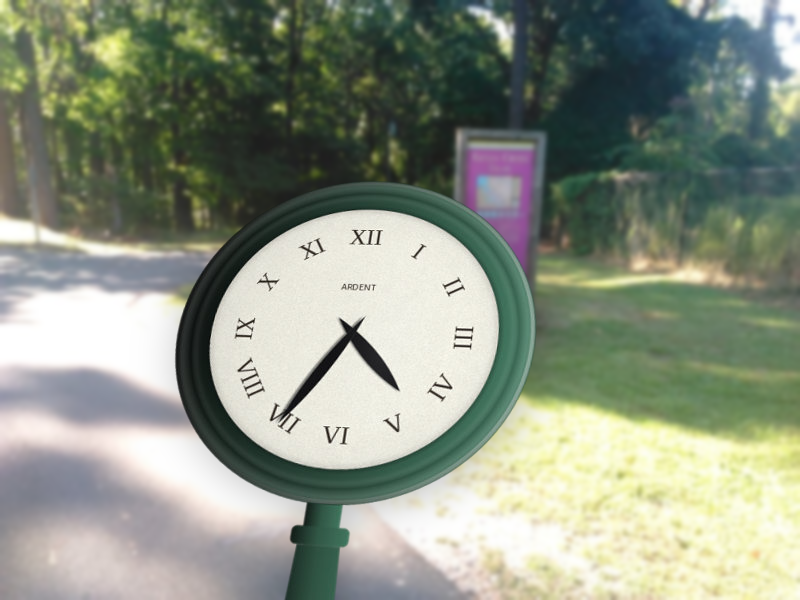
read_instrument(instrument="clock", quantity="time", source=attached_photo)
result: 4:35
